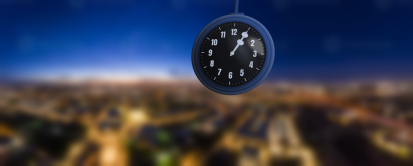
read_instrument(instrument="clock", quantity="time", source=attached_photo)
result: 1:05
